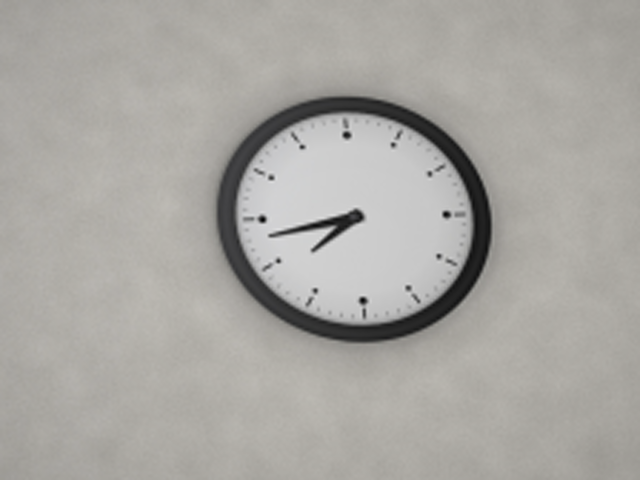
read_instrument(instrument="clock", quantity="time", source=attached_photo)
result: 7:43
